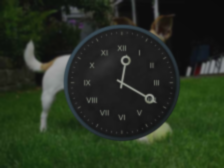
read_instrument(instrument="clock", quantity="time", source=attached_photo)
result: 12:20
